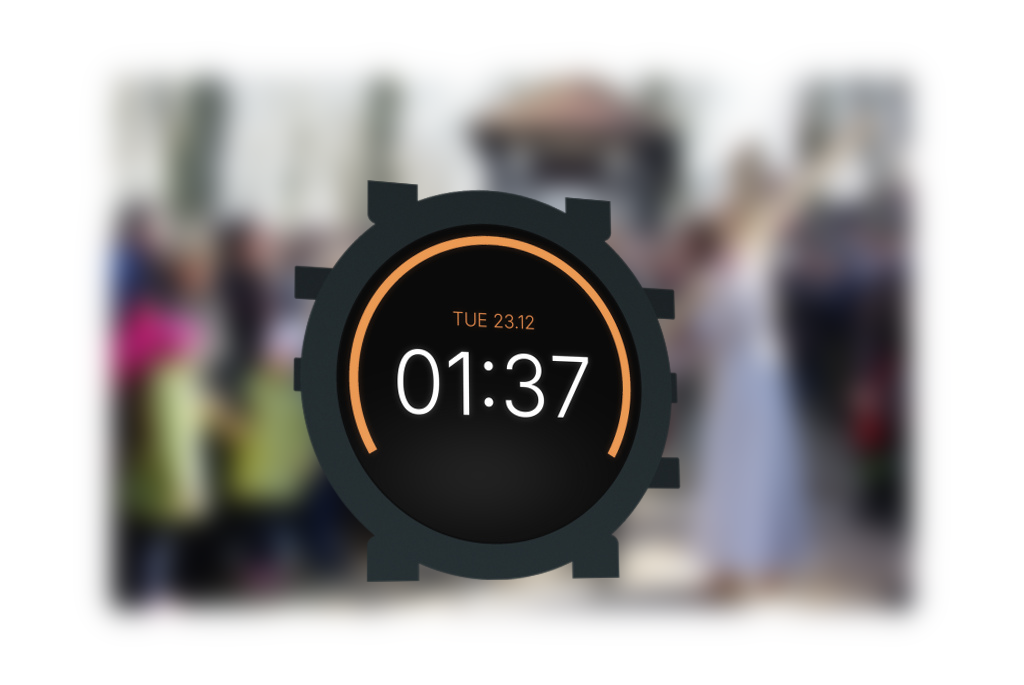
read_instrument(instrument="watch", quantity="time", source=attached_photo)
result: 1:37
